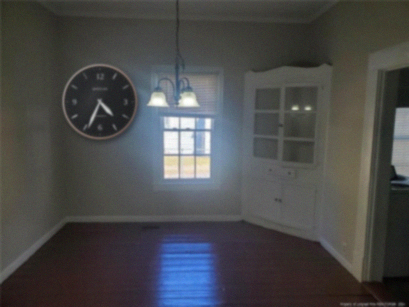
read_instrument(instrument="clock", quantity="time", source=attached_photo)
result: 4:34
